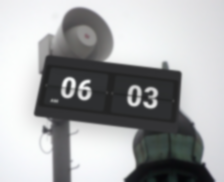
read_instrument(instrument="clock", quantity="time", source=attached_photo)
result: 6:03
